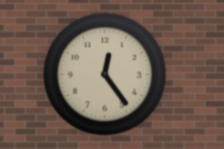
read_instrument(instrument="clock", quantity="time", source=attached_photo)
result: 12:24
